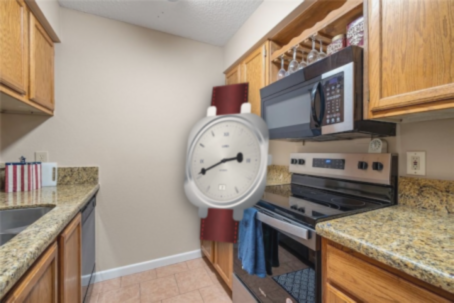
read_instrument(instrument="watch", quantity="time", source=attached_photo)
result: 2:41
